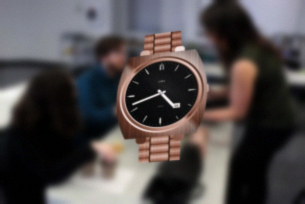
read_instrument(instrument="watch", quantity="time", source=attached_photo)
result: 4:42
